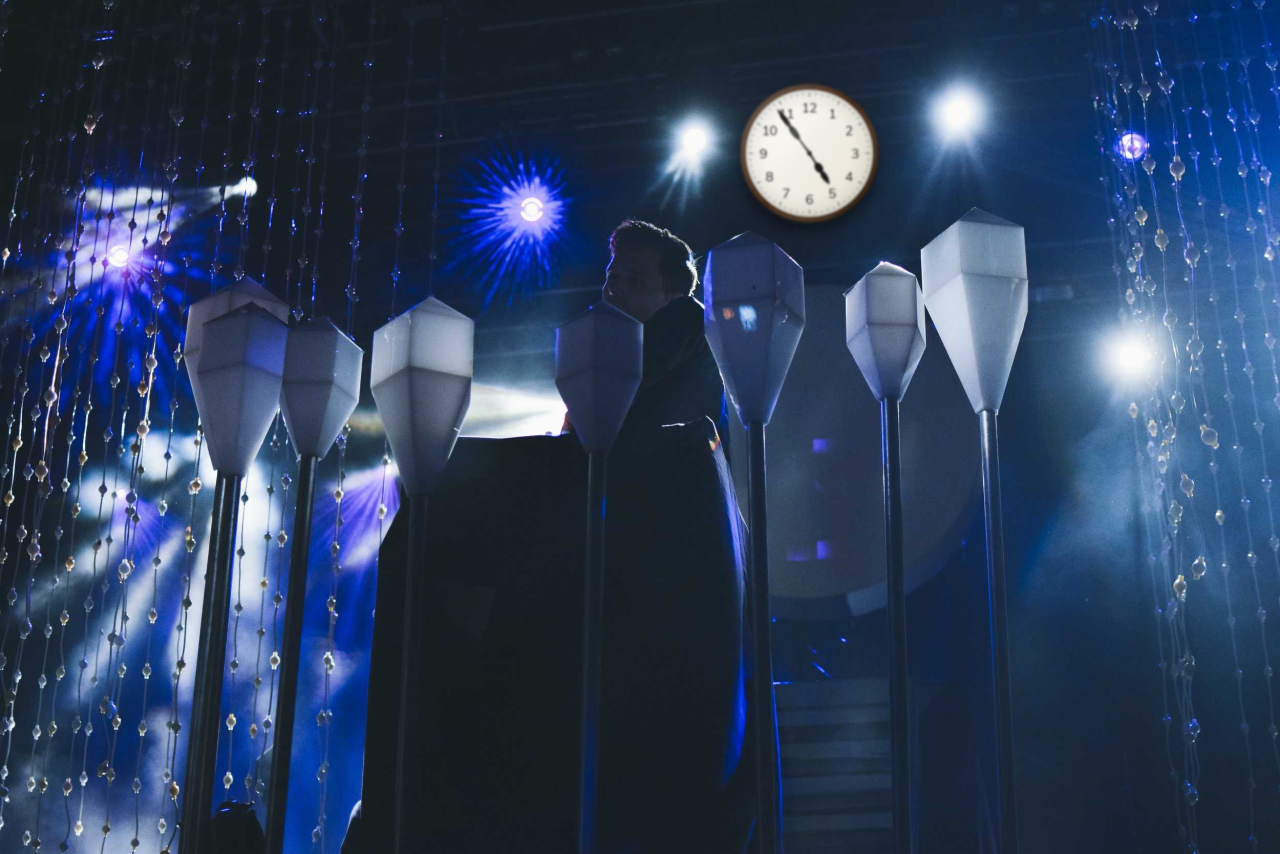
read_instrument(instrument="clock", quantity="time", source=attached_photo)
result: 4:54
